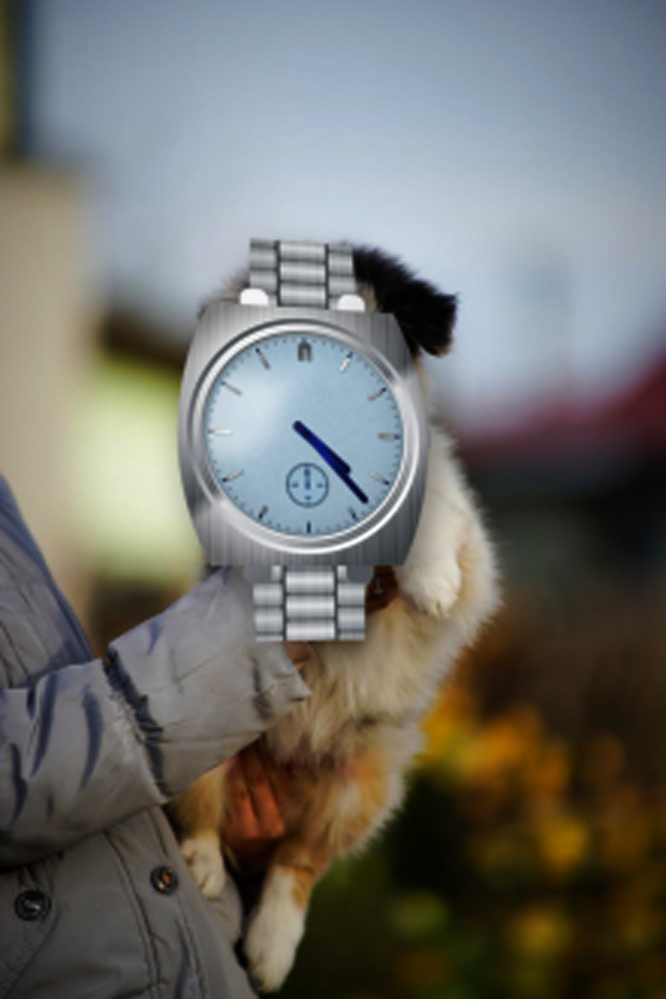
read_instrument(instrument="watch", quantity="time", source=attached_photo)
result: 4:23
